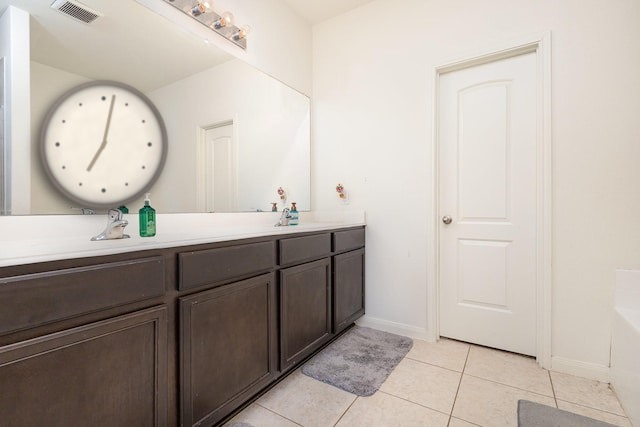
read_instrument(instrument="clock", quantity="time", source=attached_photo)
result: 7:02
